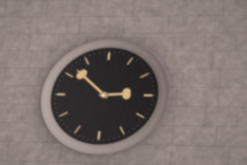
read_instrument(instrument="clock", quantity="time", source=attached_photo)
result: 2:52
